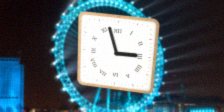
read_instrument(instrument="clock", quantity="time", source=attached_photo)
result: 2:57
